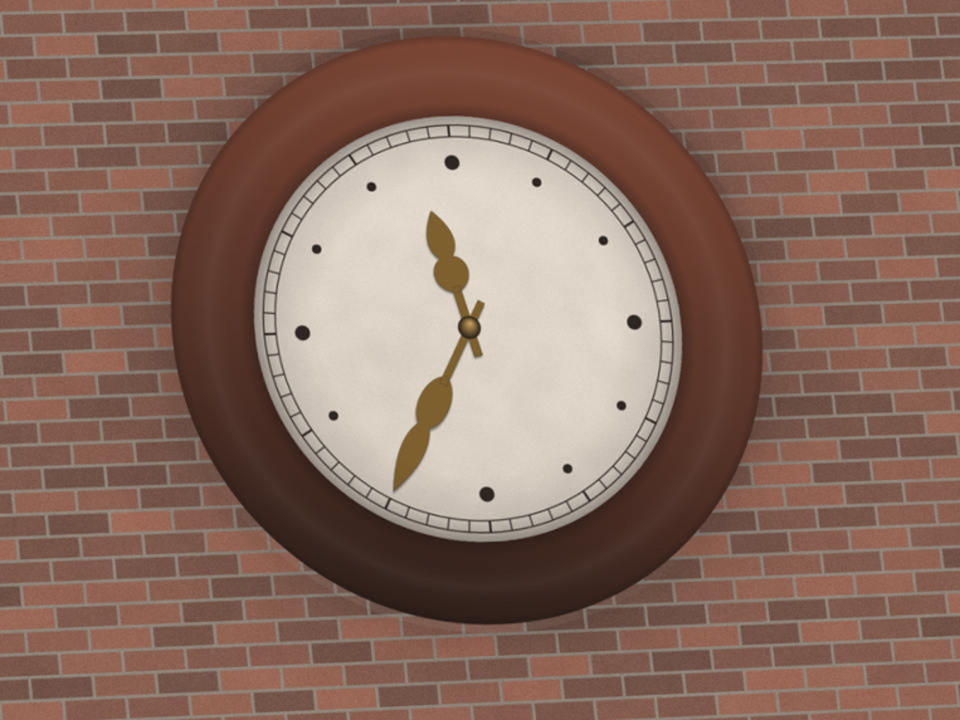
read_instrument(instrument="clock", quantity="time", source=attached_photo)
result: 11:35
